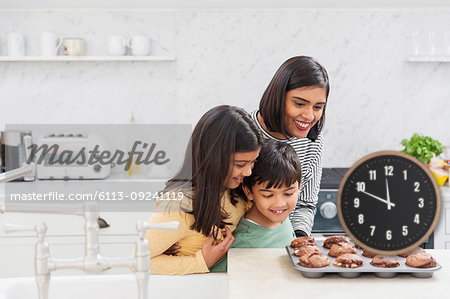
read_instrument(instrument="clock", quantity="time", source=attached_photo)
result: 11:49
